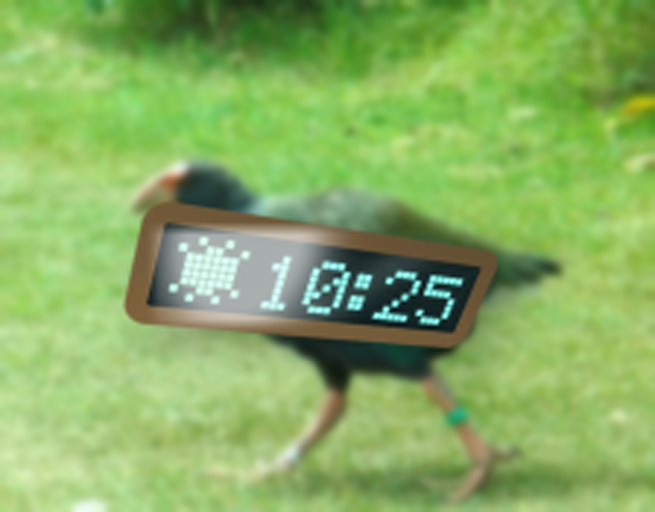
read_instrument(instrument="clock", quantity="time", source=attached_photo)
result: 10:25
